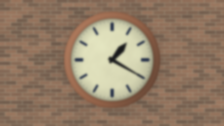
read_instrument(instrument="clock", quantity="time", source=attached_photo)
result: 1:20
